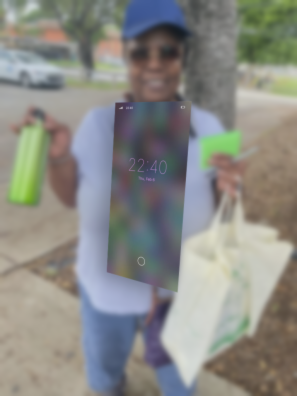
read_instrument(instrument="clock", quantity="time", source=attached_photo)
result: 22:40
